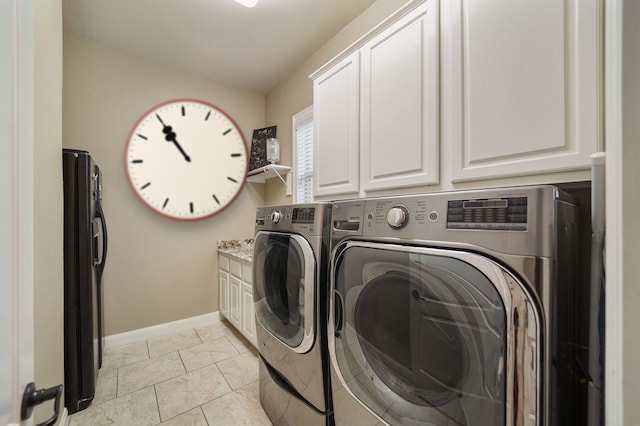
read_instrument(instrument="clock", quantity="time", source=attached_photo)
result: 10:55
